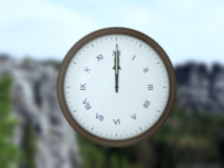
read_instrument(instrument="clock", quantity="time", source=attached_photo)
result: 12:00
